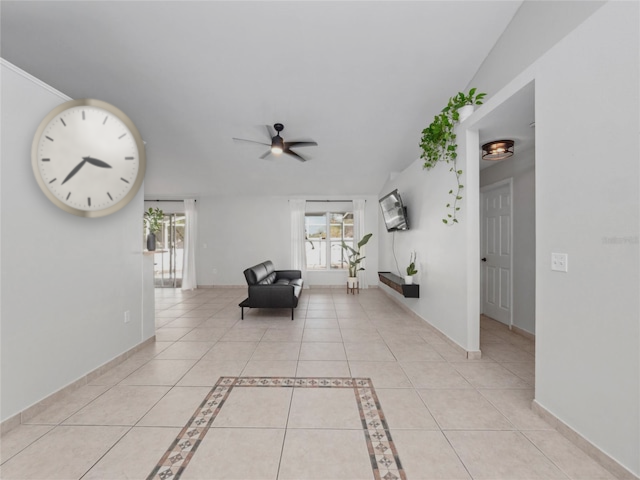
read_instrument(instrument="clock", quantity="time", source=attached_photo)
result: 3:38
